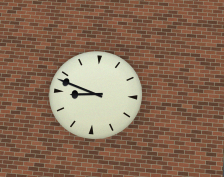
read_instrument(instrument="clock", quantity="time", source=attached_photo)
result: 8:48
